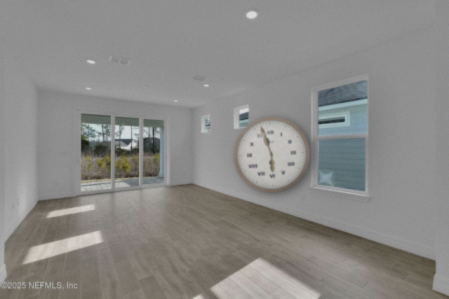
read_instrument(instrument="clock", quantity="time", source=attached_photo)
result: 5:57
